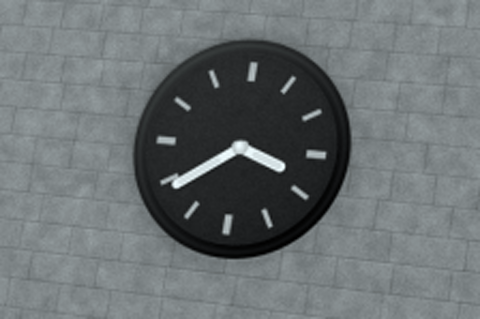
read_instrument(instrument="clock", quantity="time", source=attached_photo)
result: 3:39
